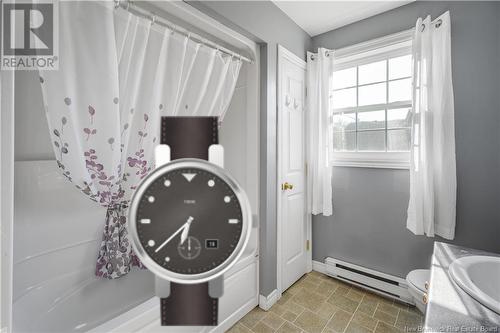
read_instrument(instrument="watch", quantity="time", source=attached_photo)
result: 6:38
